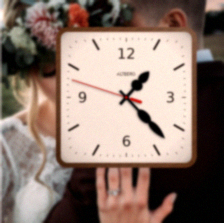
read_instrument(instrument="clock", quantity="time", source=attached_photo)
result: 1:22:48
